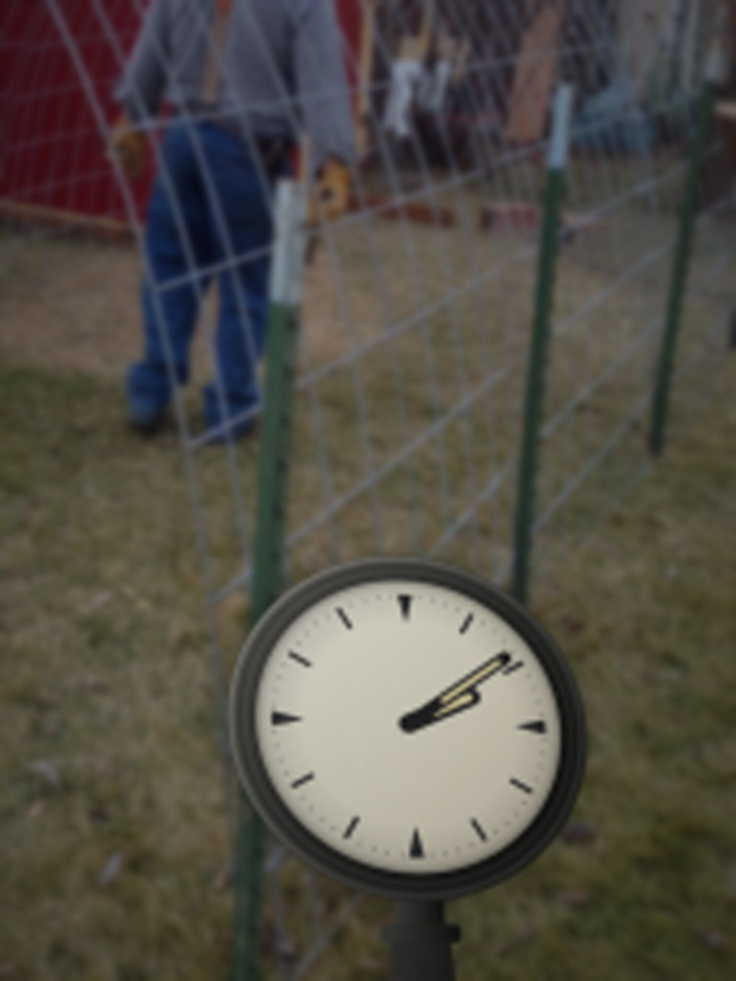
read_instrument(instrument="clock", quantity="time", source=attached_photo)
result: 2:09
